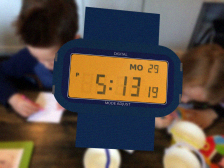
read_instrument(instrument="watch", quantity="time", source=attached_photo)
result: 5:13:19
